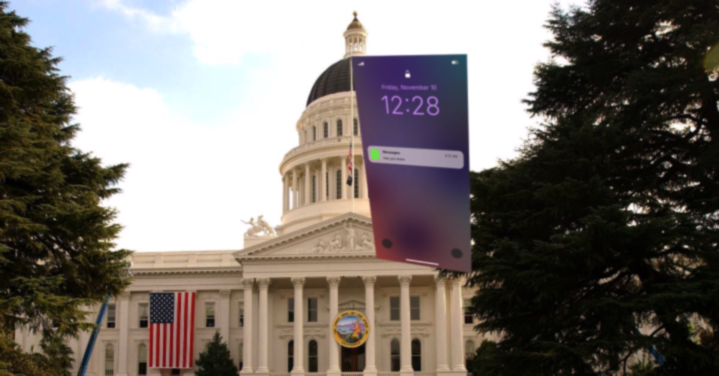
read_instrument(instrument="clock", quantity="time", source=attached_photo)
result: 12:28
